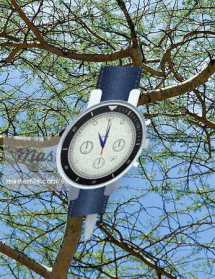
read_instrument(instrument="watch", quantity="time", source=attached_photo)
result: 11:01
